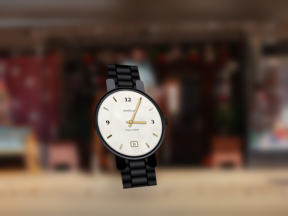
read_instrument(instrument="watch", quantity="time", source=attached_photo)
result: 3:05
